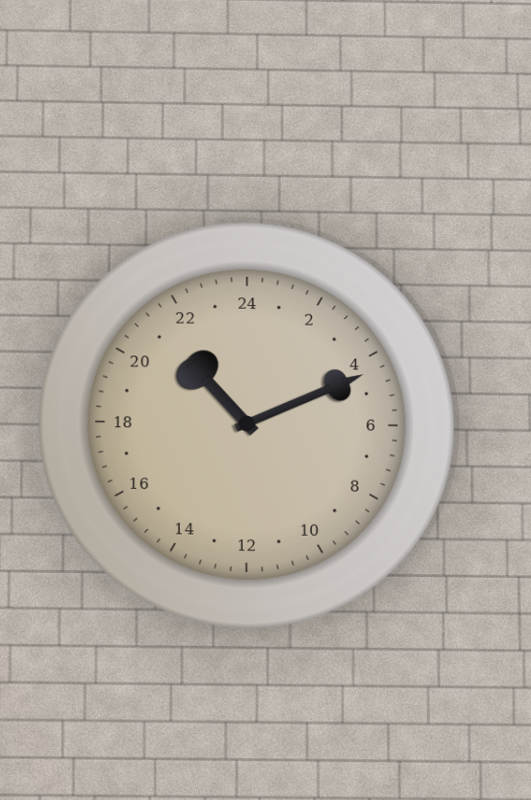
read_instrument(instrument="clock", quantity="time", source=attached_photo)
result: 21:11
